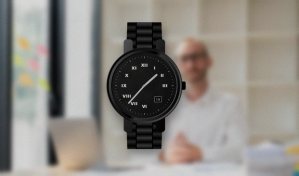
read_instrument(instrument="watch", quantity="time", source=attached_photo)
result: 1:37
